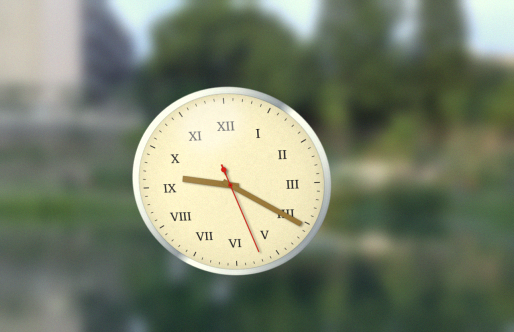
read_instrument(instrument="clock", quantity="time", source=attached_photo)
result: 9:20:27
